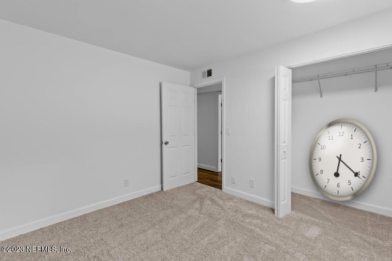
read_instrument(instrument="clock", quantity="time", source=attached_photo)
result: 6:21
